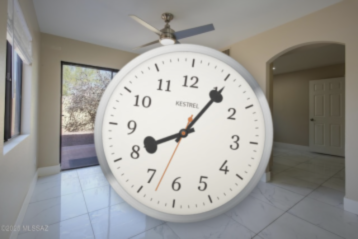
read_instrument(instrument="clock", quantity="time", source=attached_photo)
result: 8:05:33
